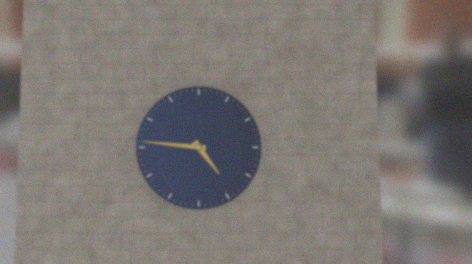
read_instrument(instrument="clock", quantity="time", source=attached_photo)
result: 4:46
